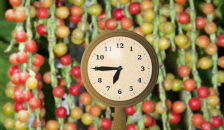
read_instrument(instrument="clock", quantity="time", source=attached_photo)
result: 6:45
